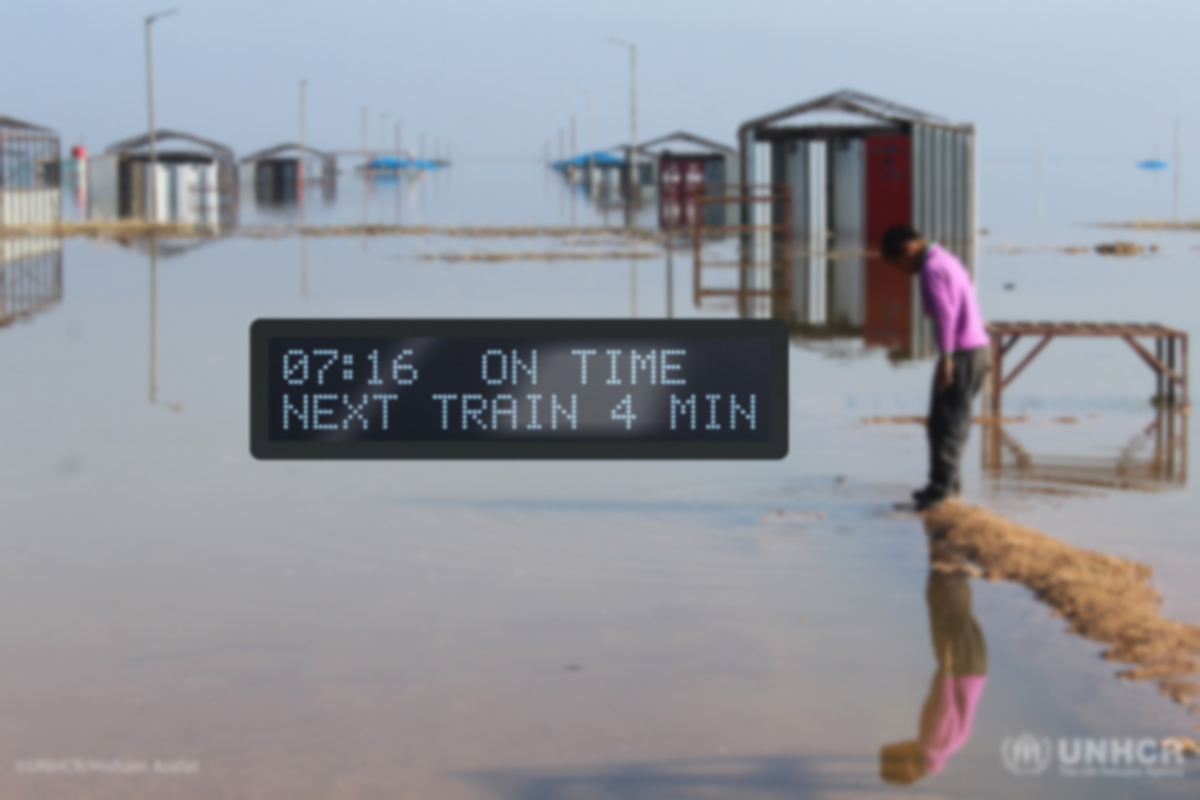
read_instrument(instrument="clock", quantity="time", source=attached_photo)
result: 7:16
